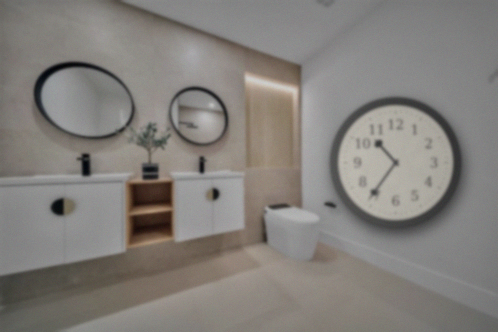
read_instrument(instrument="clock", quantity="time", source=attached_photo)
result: 10:36
